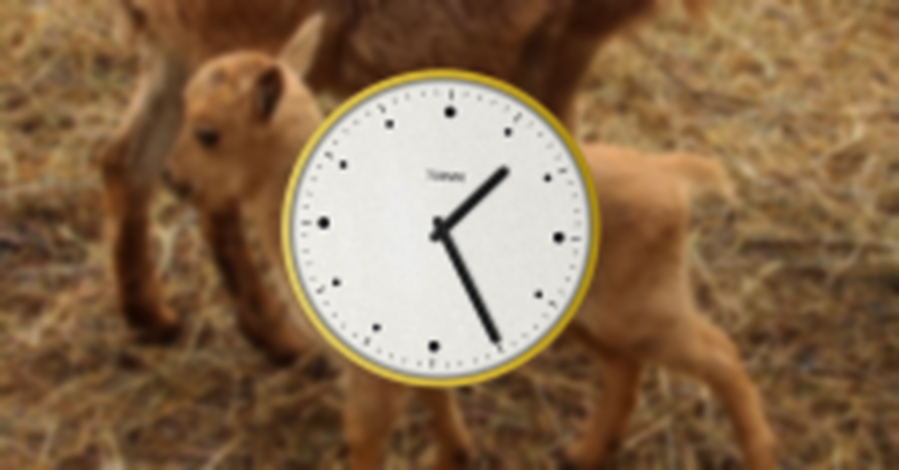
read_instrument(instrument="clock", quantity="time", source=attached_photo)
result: 1:25
